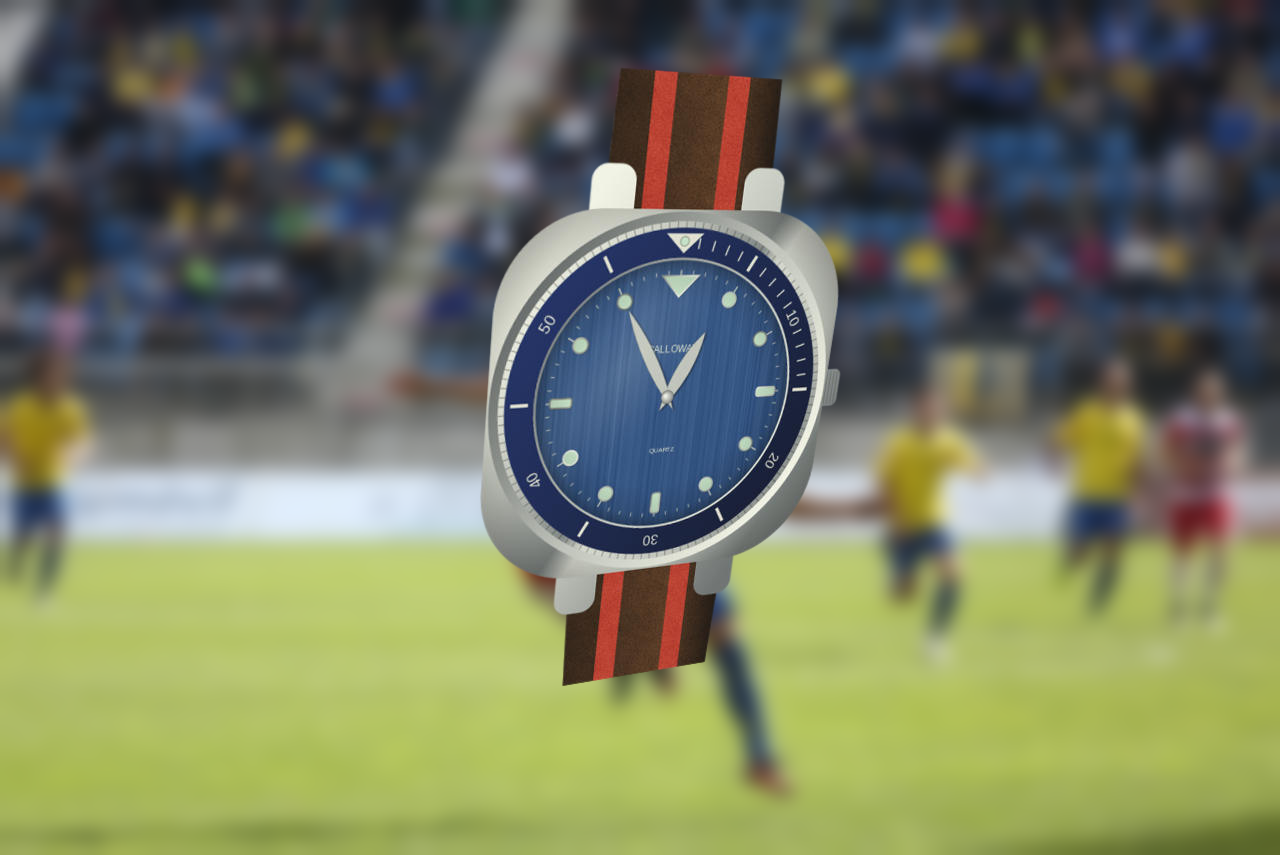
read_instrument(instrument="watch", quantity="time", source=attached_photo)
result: 12:55
